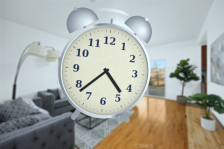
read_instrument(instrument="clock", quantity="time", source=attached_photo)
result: 4:38
